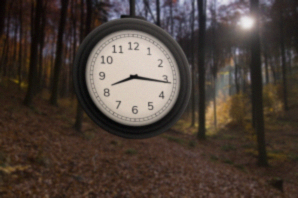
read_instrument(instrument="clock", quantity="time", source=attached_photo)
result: 8:16
